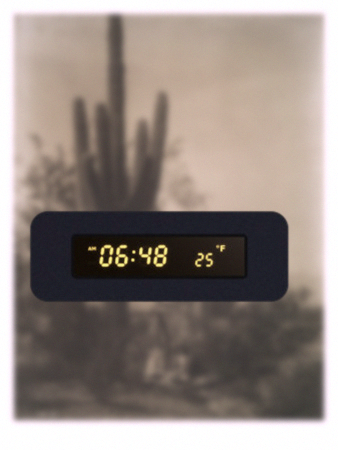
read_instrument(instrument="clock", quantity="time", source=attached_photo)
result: 6:48
